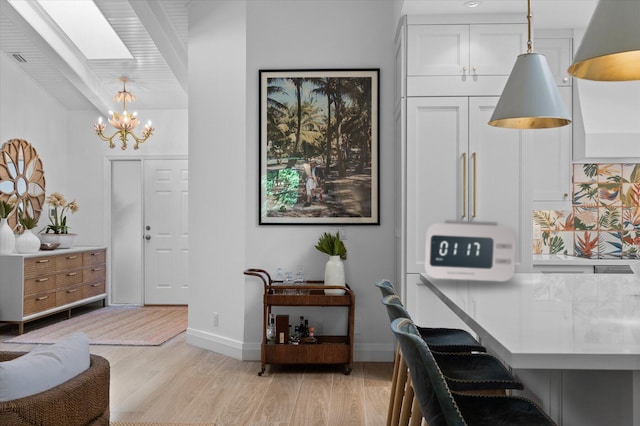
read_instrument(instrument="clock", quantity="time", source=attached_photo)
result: 1:17
